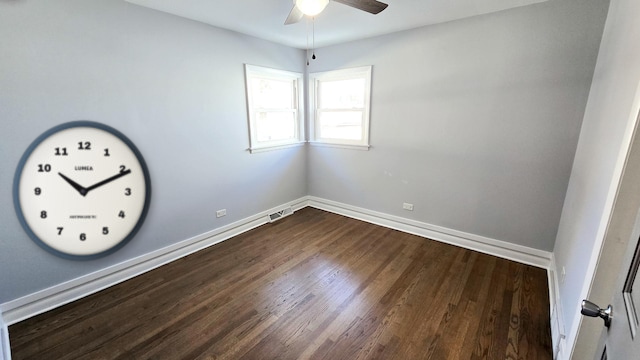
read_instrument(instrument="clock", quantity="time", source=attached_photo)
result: 10:11
